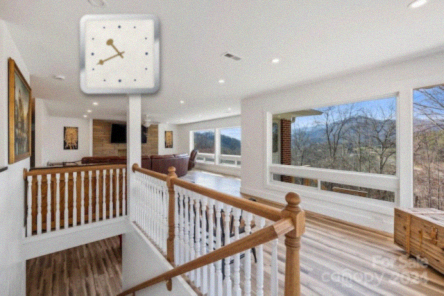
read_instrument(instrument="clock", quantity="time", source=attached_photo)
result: 10:41
